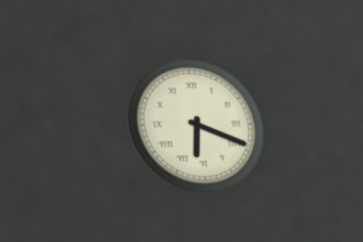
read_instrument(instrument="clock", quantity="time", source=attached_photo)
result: 6:19
